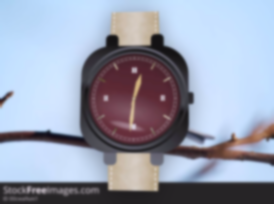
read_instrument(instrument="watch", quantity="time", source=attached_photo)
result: 12:31
